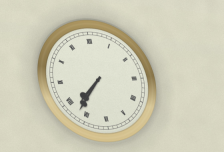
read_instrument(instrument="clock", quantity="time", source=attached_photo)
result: 7:37
